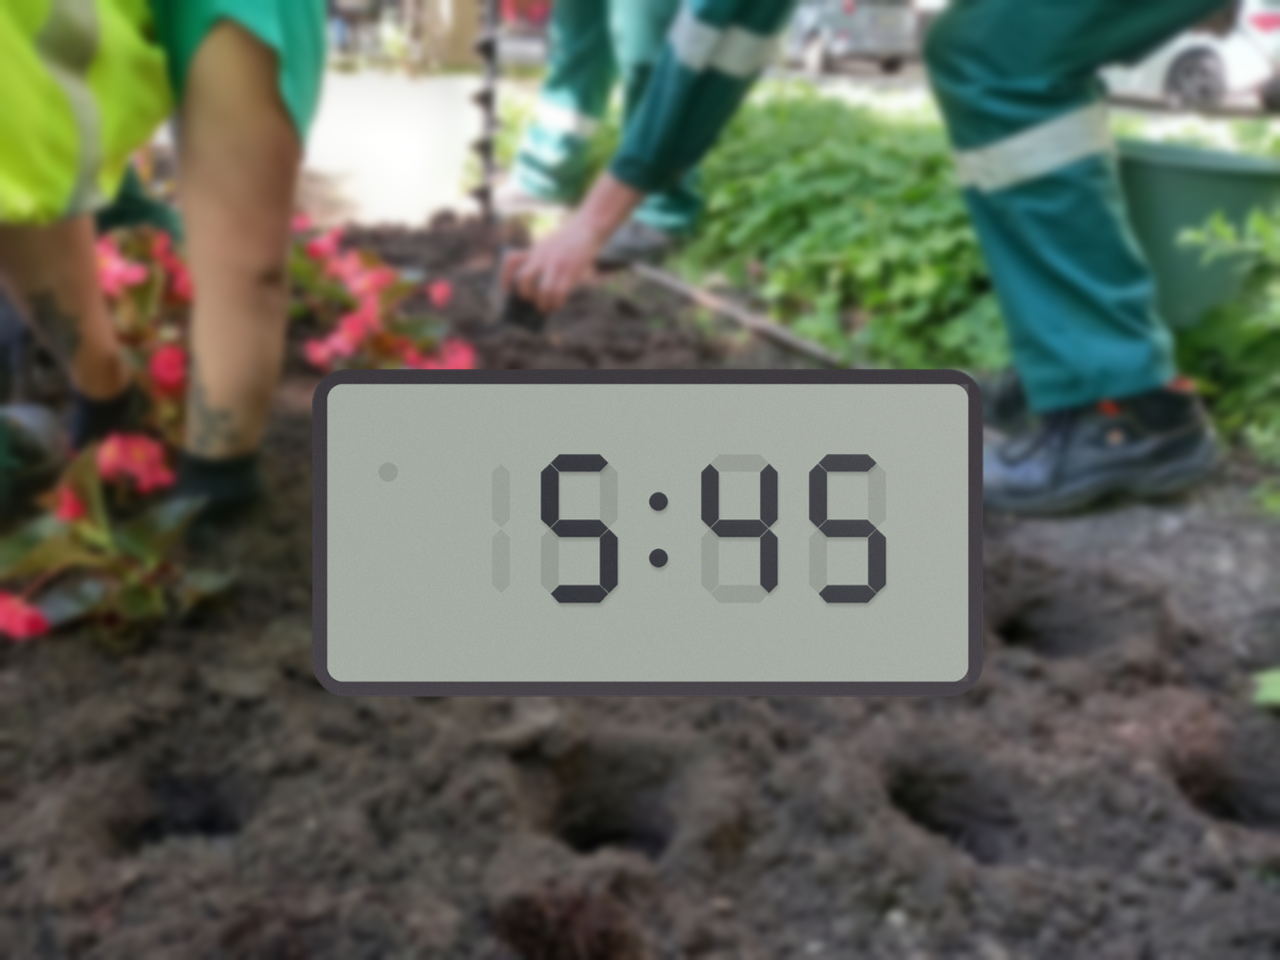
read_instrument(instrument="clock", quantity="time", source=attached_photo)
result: 5:45
